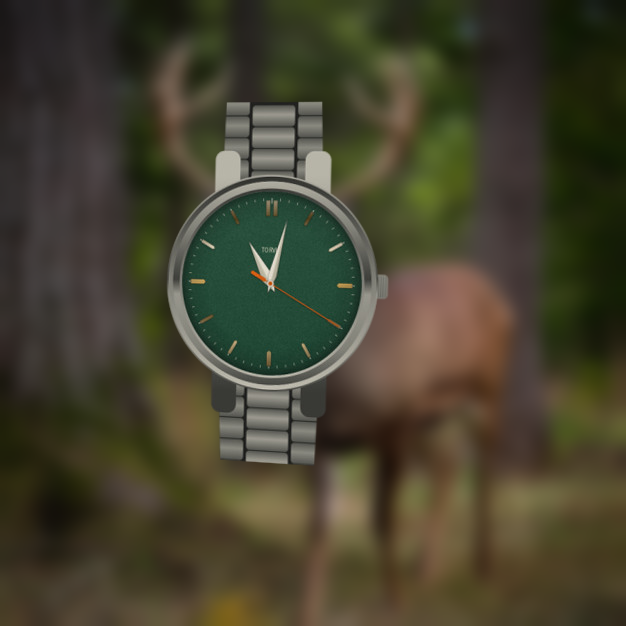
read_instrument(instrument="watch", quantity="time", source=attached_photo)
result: 11:02:20
